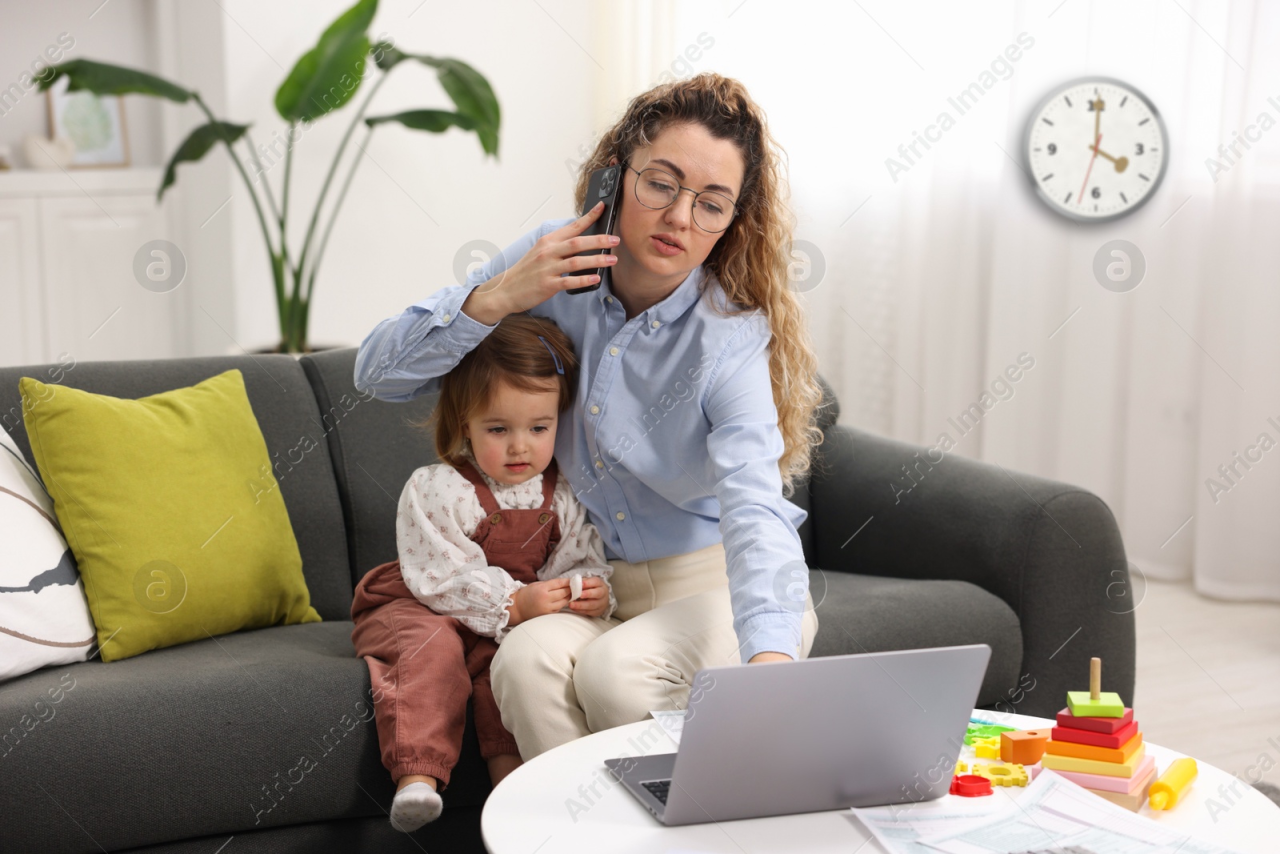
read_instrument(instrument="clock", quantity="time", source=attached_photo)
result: 4:00:33
